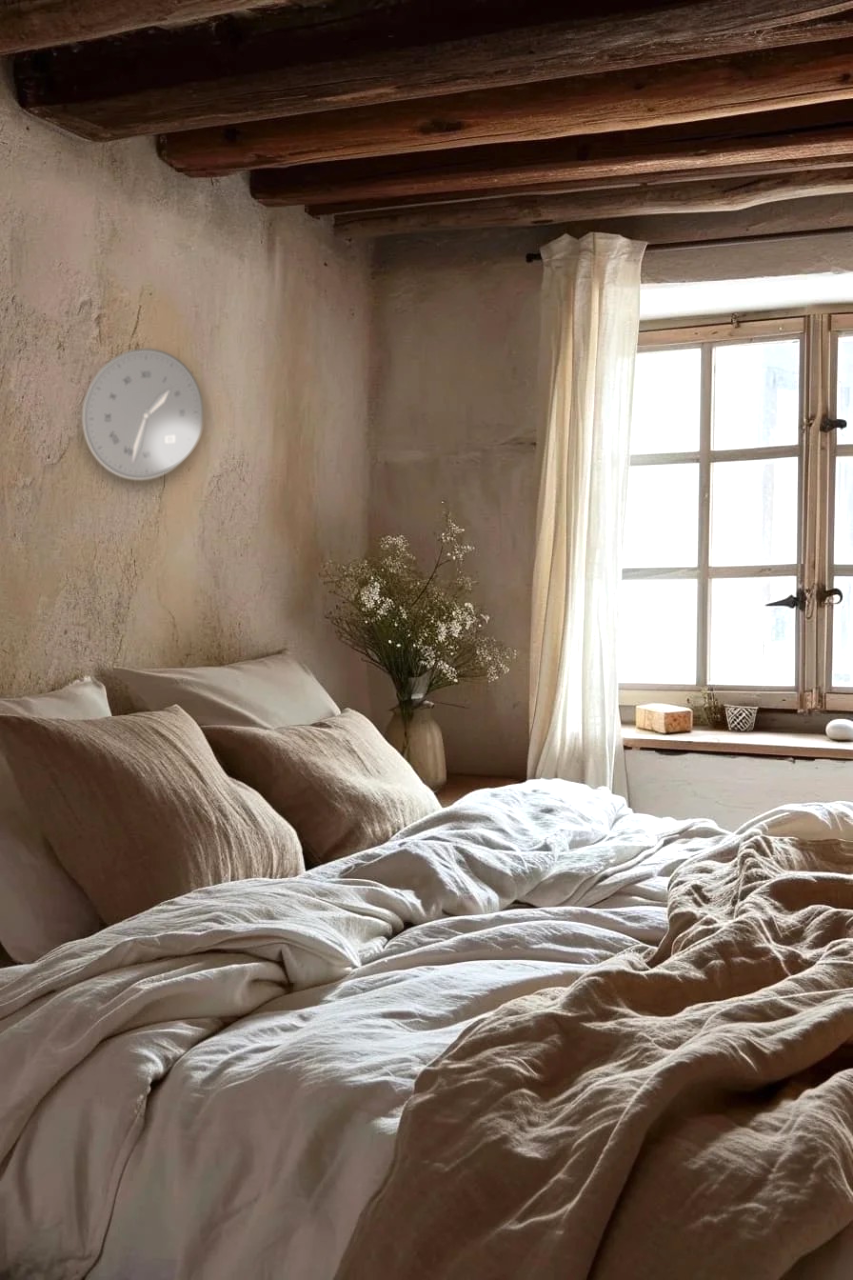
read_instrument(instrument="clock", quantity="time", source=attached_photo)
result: 1:33
